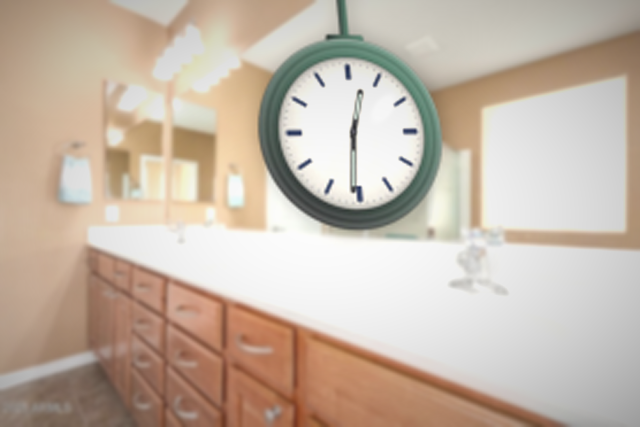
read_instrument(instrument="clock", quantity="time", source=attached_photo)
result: 12:31
